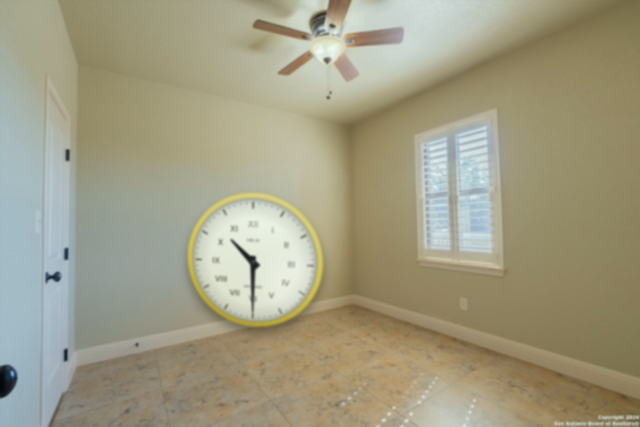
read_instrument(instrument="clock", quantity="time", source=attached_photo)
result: 10:30
